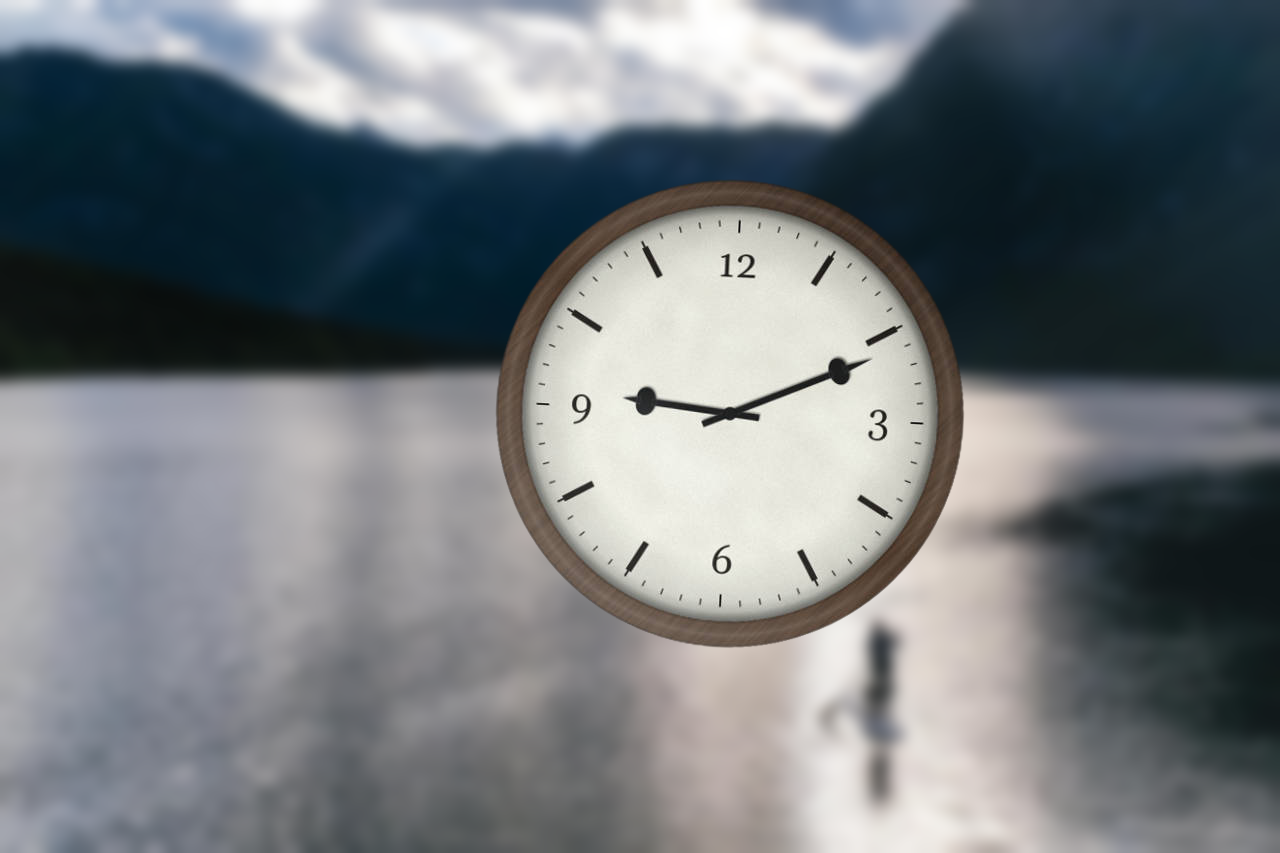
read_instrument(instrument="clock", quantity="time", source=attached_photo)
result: 9:11
